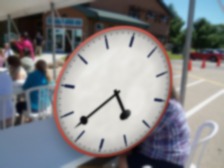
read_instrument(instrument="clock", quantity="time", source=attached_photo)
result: 4:37
